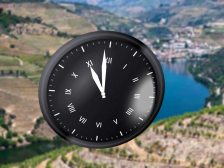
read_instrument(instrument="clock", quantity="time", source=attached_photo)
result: 10:59
